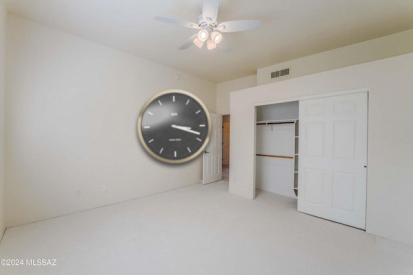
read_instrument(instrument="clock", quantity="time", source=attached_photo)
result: 3:18
